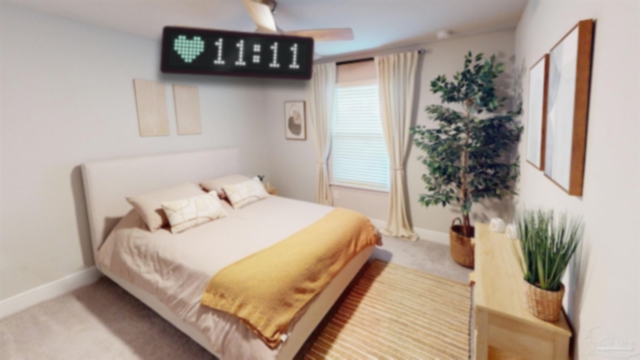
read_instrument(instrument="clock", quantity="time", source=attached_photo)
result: 11:11
